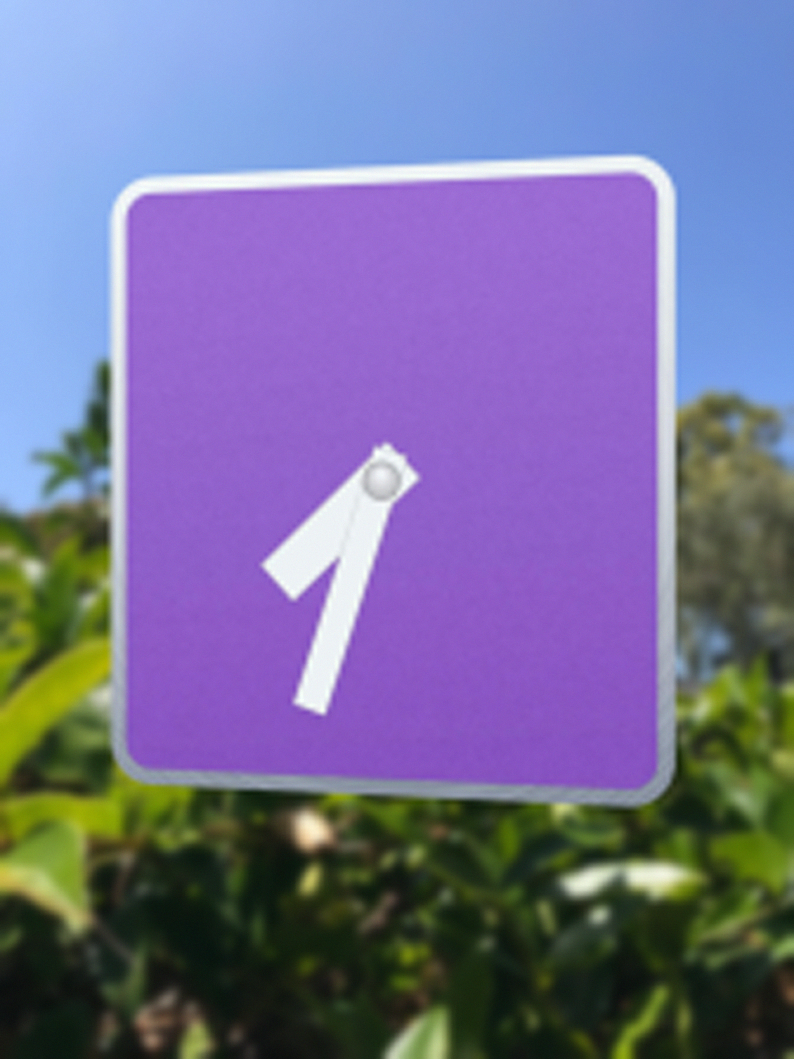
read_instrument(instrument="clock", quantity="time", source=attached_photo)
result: 7:33
